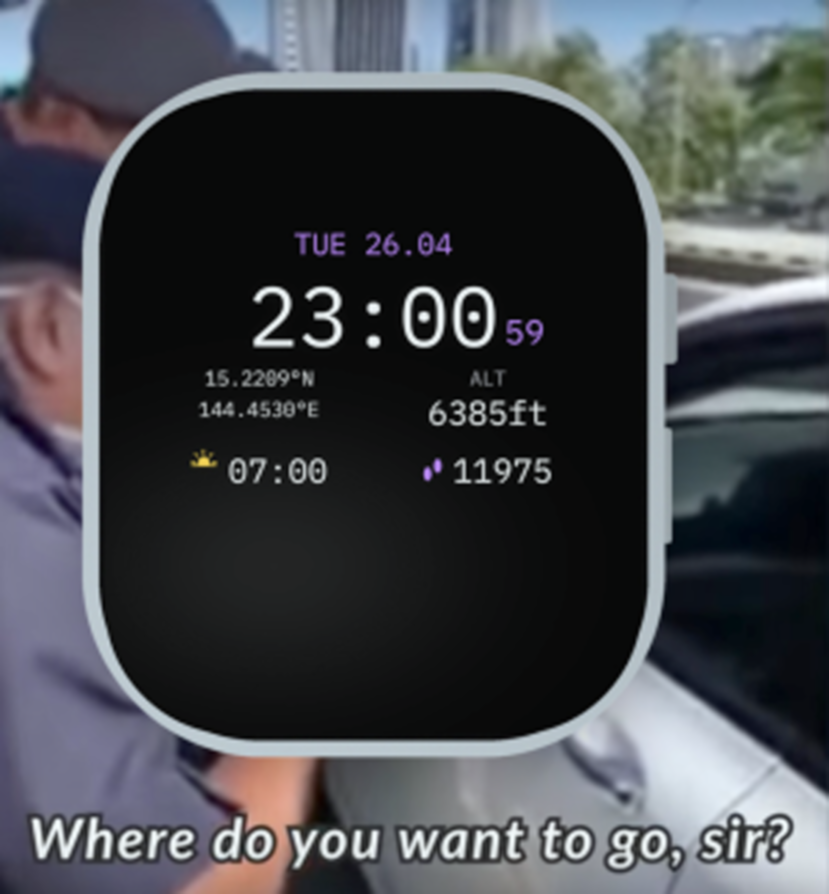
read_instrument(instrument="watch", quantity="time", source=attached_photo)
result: 23:00:59
